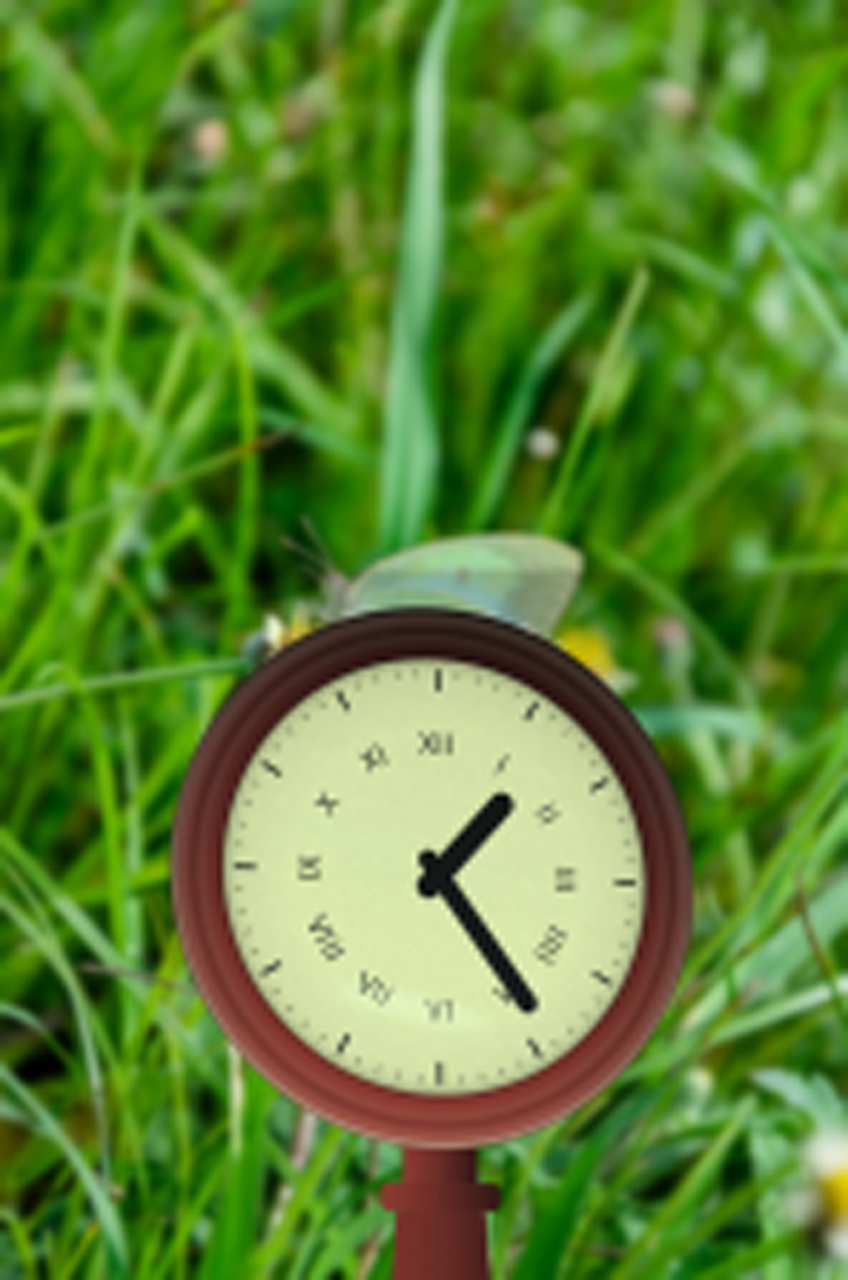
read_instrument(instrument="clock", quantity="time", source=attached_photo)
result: 1:24
